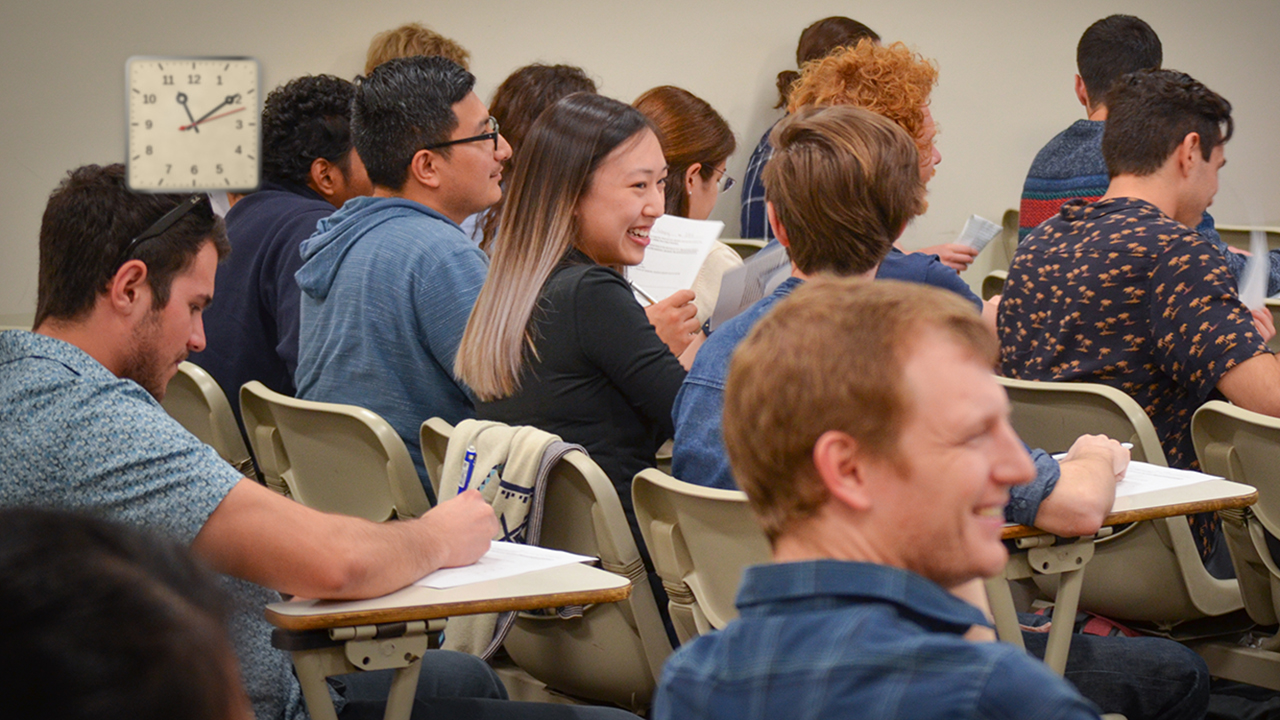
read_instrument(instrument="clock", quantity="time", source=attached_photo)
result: 11:09:12
